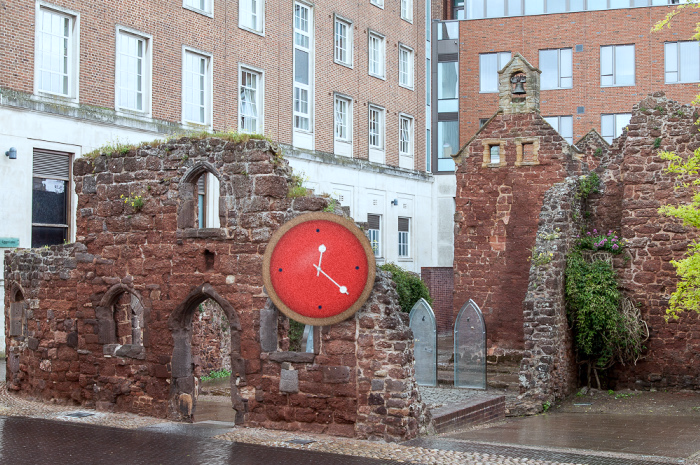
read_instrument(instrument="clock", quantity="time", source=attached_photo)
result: 12:22
